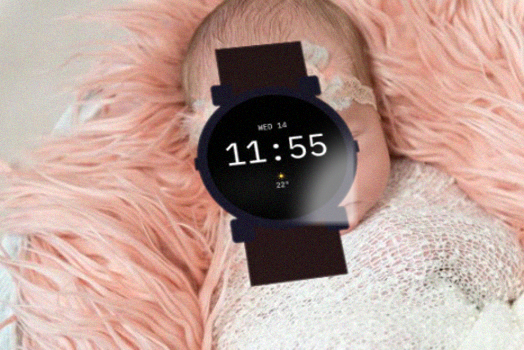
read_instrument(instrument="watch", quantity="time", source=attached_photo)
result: 11:55
